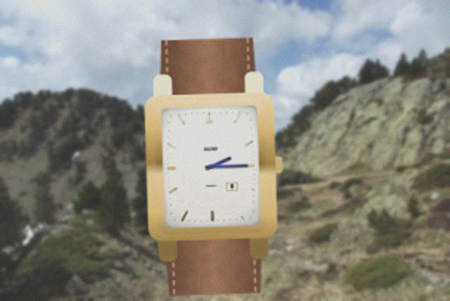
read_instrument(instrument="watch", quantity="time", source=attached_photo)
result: 2:15
